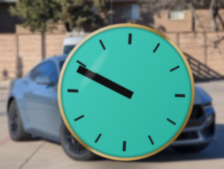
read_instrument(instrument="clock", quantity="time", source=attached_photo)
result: 9:49
